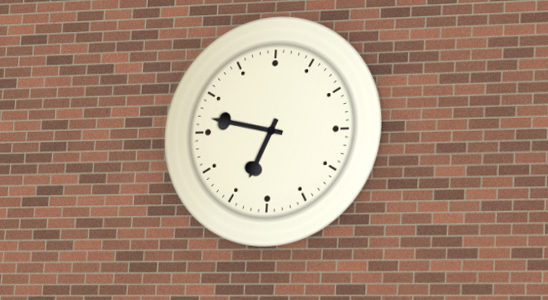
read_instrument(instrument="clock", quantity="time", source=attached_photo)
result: 6:47
